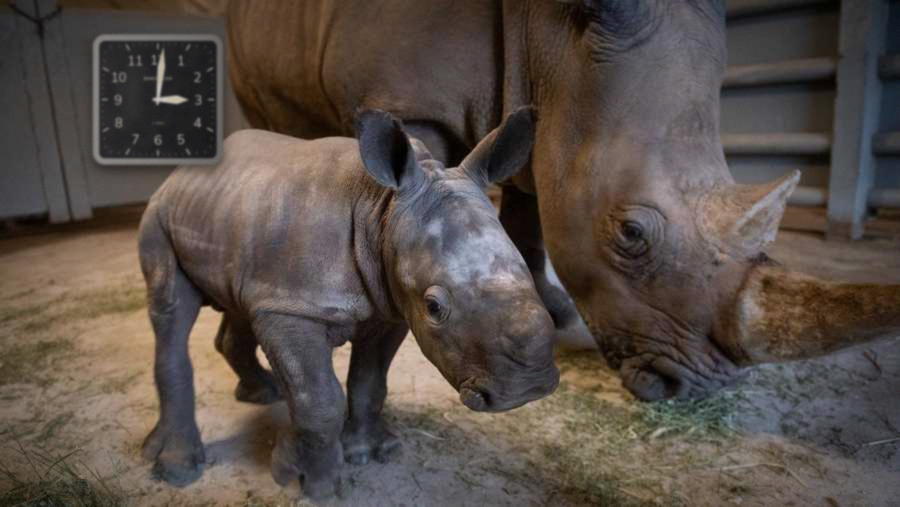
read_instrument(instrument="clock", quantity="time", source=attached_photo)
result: 3:01
